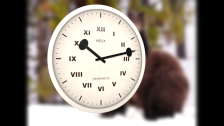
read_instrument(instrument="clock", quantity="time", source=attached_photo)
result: 10:13
